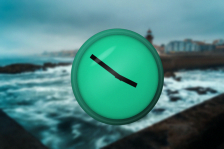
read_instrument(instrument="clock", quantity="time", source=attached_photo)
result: 3:51
